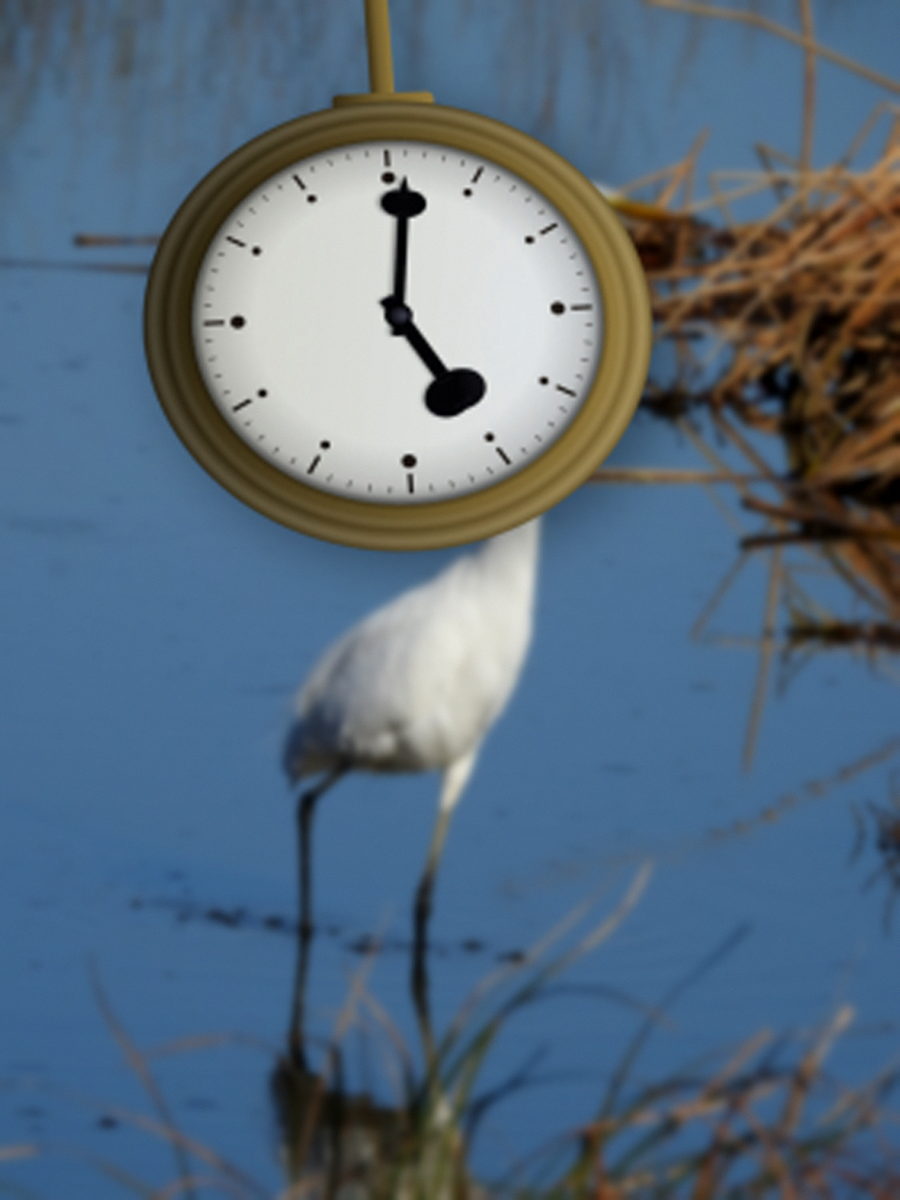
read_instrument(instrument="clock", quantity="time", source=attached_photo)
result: 5:01
